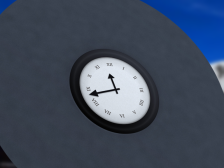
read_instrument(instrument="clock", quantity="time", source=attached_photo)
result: 11:43
